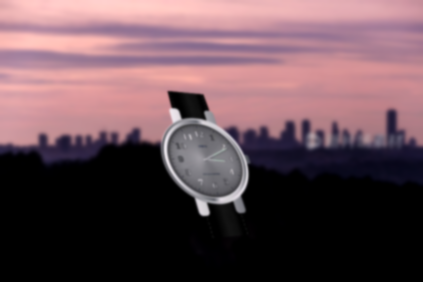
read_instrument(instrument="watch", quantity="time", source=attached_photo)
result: 3:11
